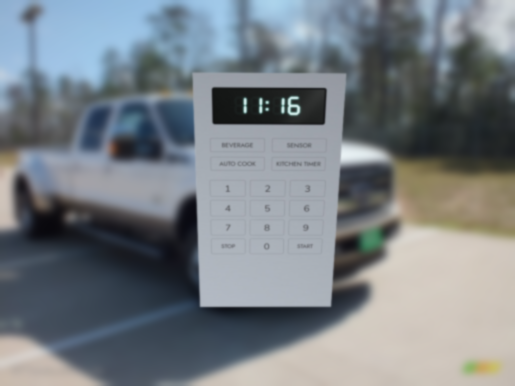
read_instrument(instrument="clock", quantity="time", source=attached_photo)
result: 11:16
